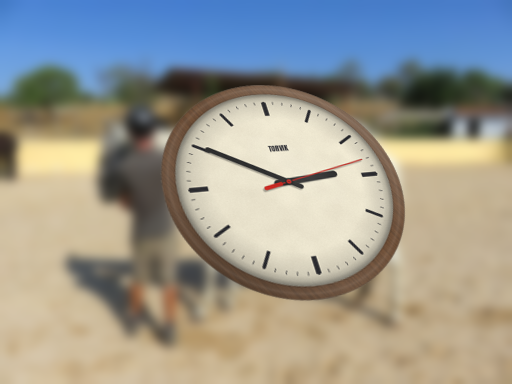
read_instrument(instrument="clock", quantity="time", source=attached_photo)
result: 2:50:13
